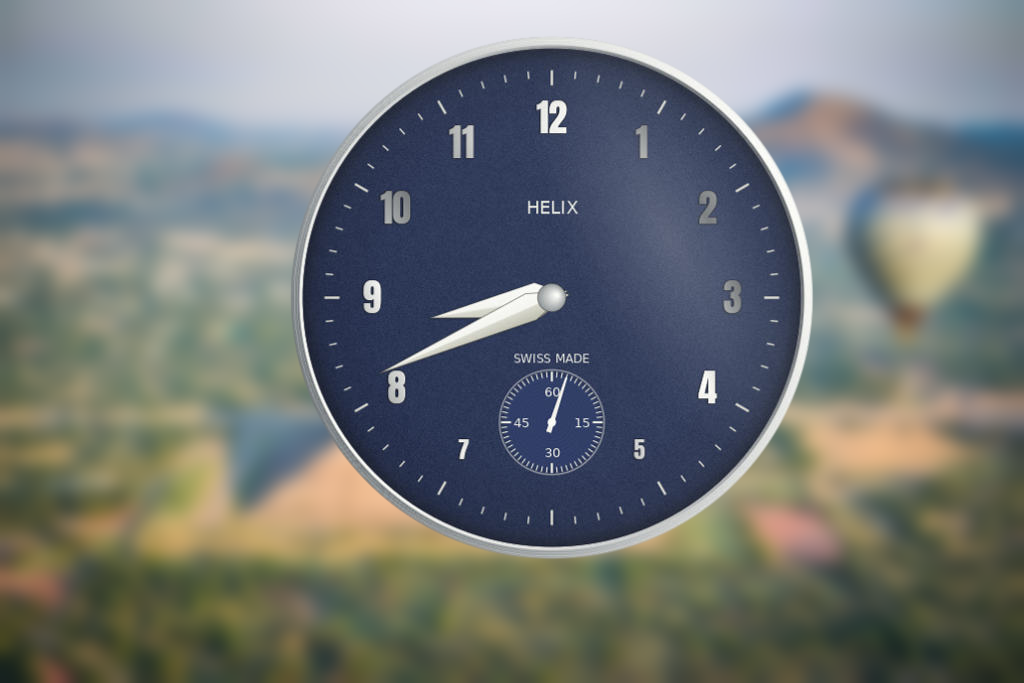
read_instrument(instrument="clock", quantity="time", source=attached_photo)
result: 8:41:03
